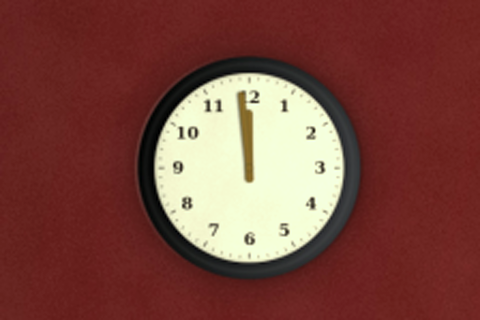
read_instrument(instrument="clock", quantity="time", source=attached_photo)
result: 11:59
